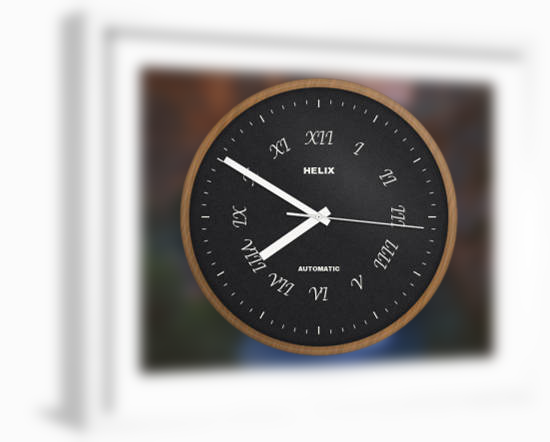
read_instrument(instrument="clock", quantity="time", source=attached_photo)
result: 7:50:16
